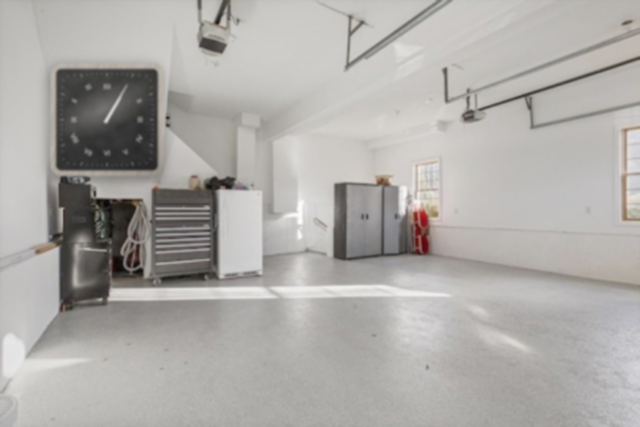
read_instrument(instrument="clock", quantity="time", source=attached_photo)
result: 1:05
